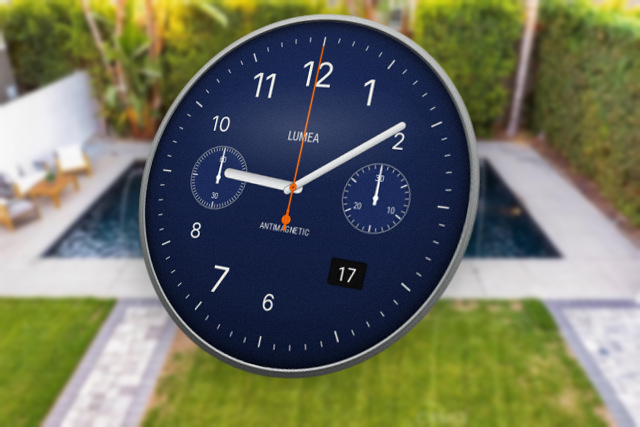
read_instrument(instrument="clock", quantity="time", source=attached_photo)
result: 9:09
